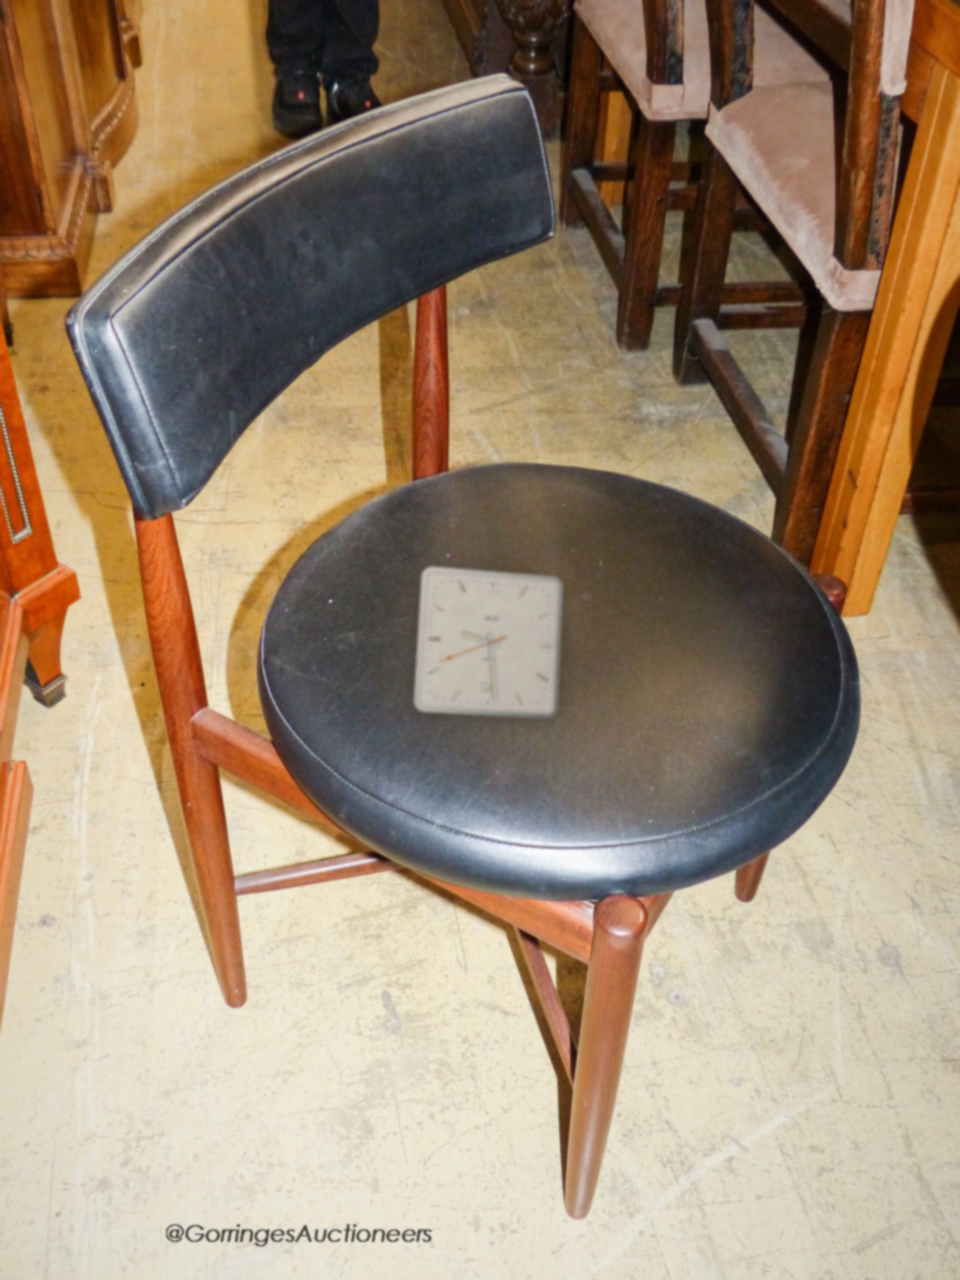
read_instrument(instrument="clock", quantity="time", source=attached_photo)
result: 9:28:41
